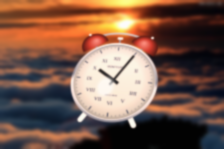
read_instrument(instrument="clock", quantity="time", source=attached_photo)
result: 10:05
